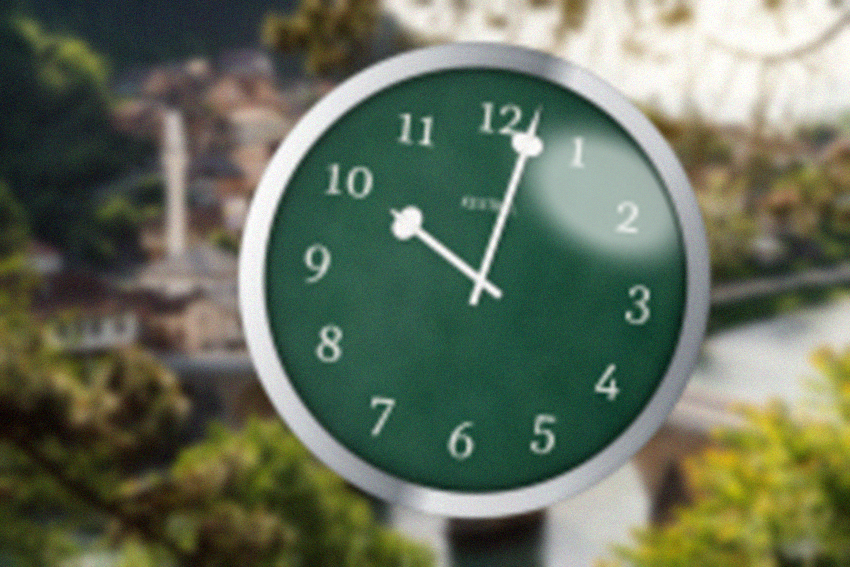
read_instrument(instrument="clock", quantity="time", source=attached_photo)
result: 10:02
